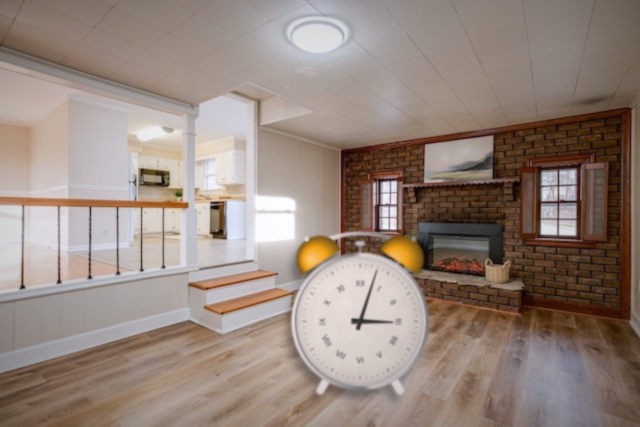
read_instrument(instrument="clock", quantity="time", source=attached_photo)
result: 3:03
